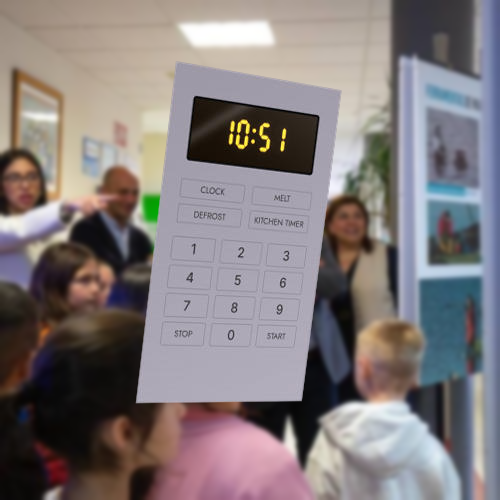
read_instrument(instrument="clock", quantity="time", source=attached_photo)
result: 10:51
